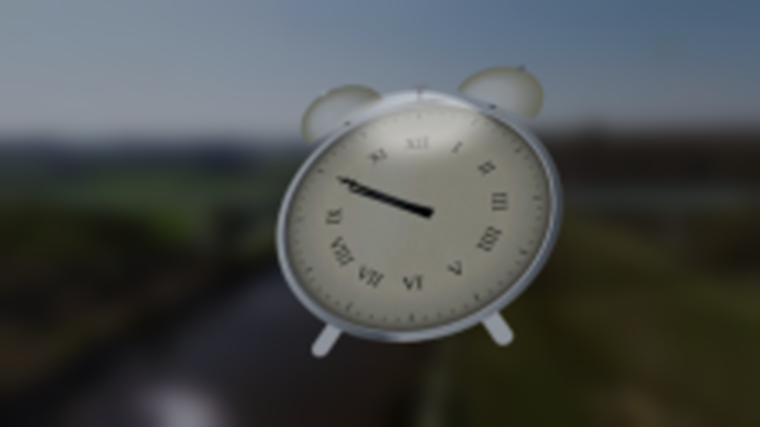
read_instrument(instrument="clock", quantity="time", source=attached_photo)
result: 9:50
